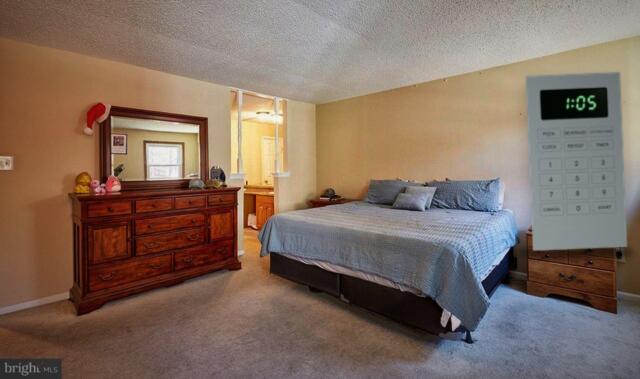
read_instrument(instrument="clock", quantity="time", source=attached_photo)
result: 1:05
